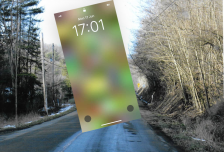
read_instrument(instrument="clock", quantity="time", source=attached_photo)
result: 17:01
